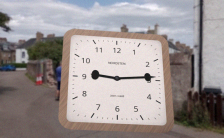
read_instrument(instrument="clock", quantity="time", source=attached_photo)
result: 9:14
